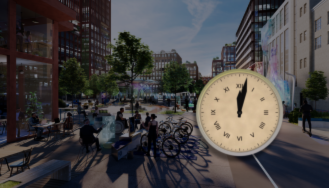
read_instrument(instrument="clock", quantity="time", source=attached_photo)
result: 12:02
